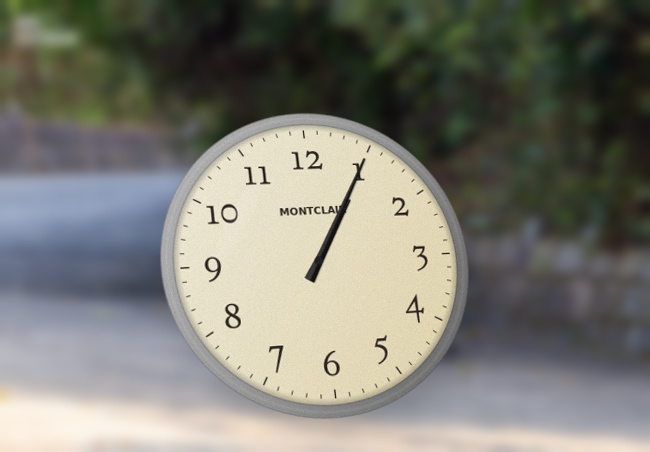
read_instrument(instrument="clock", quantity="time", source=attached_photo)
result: 1:05
